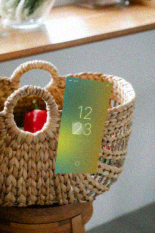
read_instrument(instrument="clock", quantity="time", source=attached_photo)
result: 12:23
